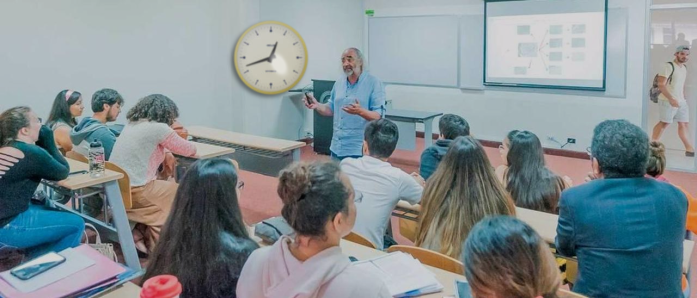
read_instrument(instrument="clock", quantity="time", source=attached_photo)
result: 12:42
